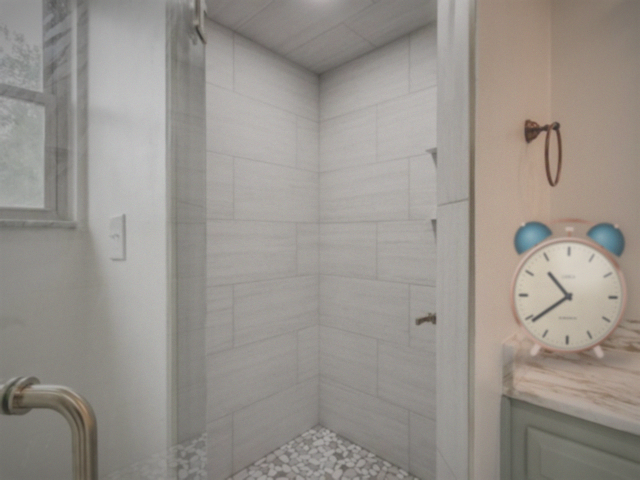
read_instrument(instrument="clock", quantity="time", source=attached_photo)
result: 10:39
